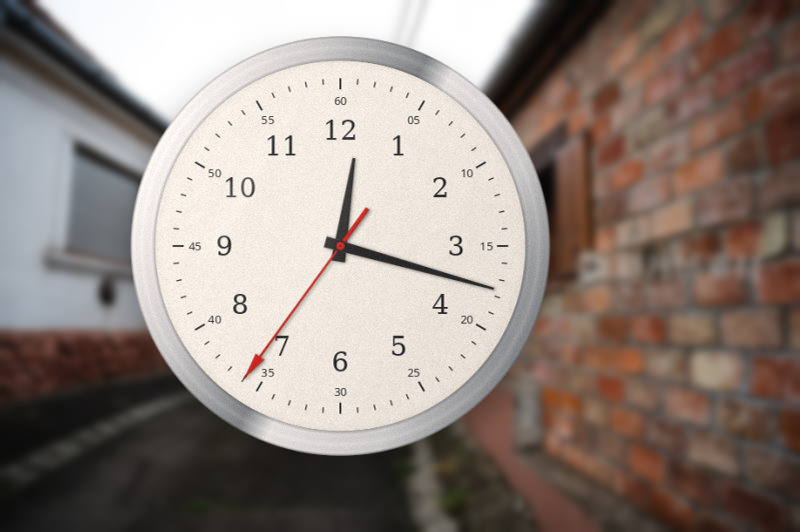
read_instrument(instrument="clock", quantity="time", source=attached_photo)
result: 12:17:36
